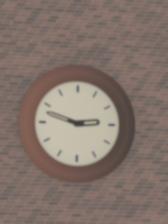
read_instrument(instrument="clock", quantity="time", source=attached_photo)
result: 2:48
